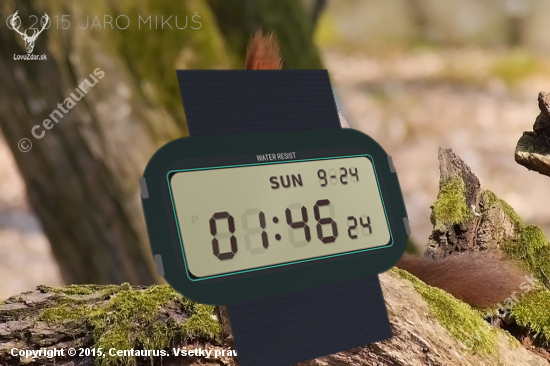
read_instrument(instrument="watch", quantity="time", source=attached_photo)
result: 1:46:24
